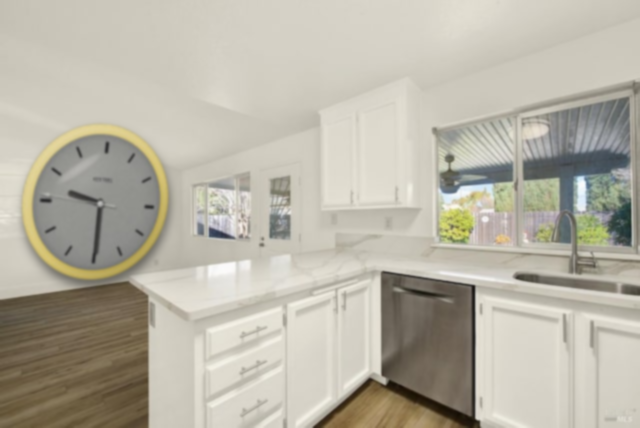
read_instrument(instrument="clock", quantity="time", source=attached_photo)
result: 9:29:46
